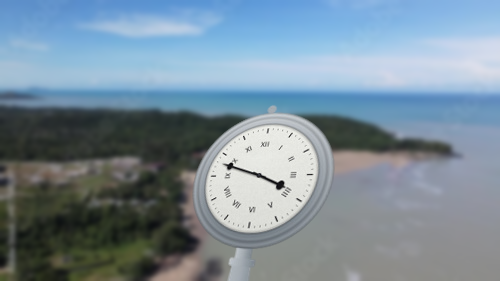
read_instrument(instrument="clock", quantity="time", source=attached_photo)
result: 3:48
